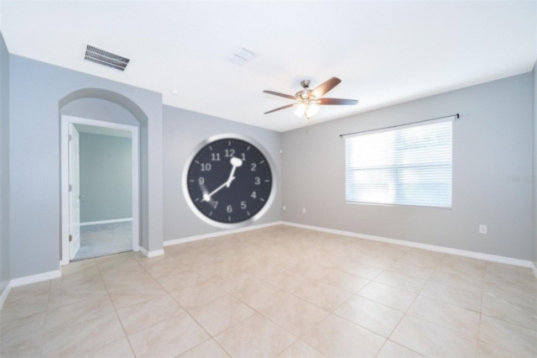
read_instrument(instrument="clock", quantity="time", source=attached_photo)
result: 12:39
